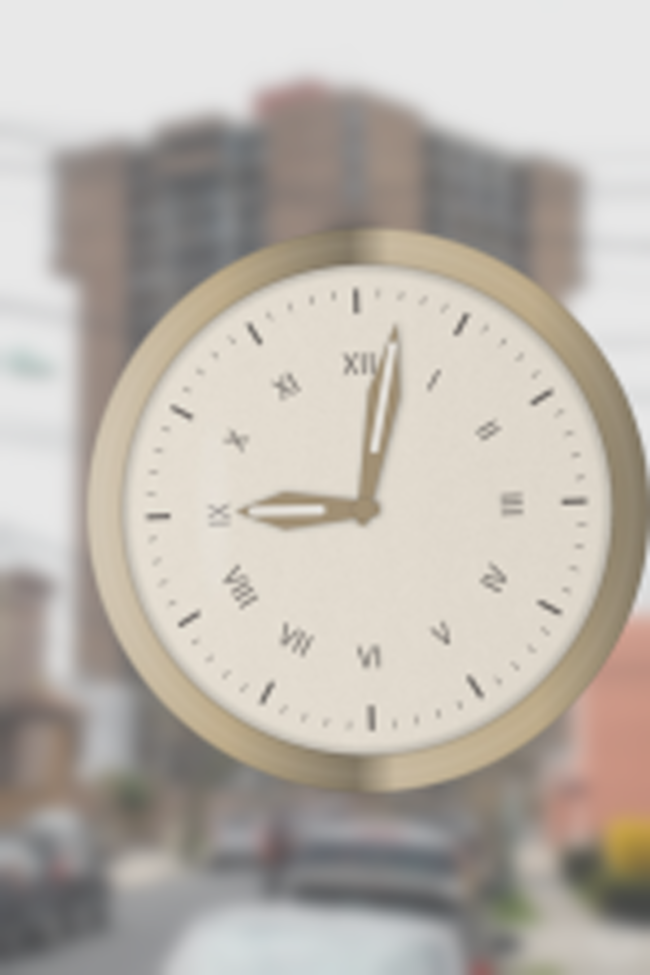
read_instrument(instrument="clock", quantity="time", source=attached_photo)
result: 9:02
